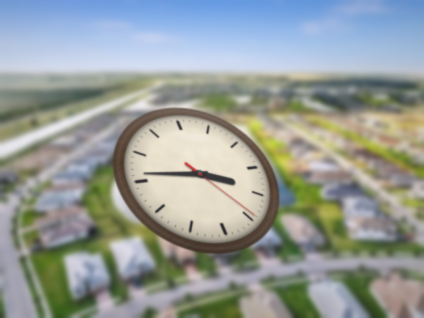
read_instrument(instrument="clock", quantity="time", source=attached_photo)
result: 3:46:24
